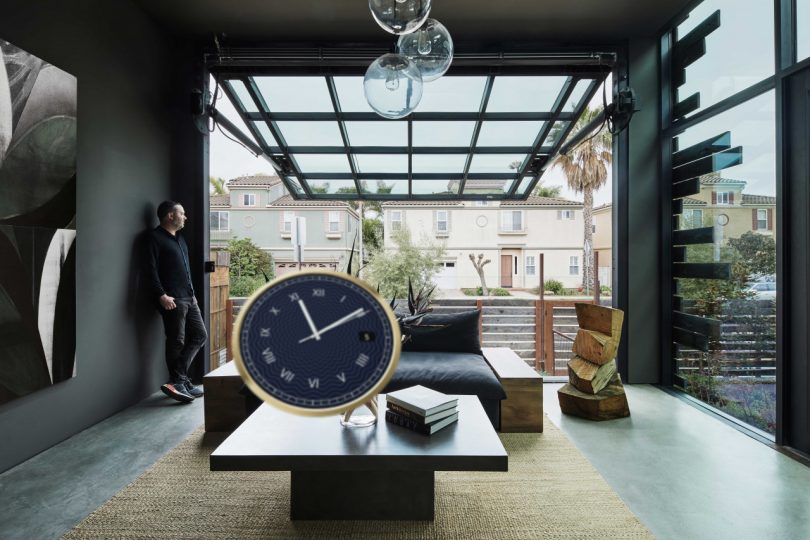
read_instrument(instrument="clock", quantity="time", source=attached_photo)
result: 11:09:10
